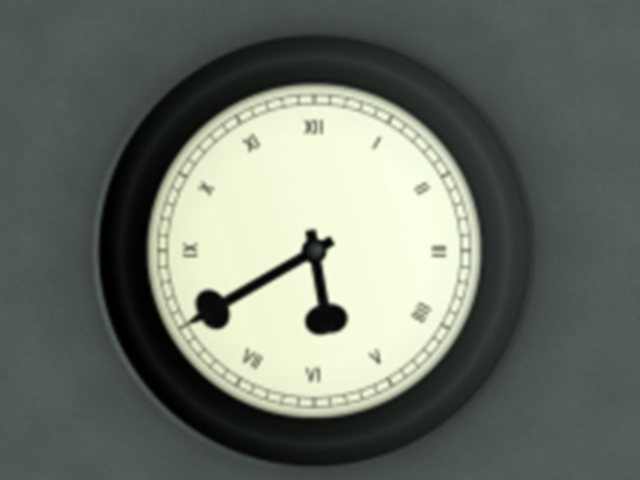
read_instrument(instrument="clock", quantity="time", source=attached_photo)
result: 5:40
